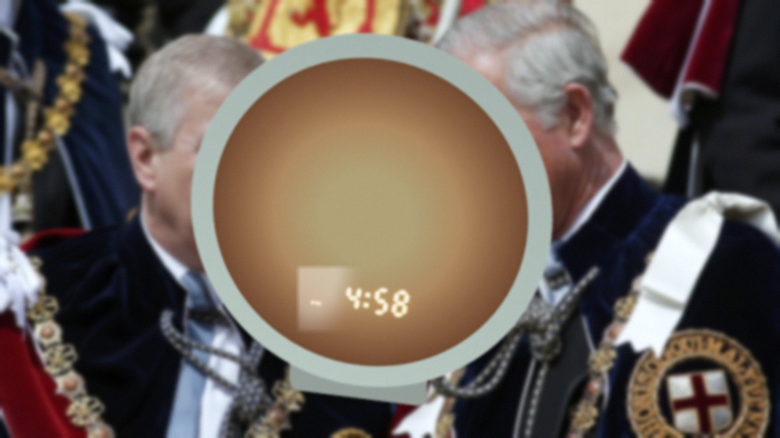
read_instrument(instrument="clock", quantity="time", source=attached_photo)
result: 4:58
